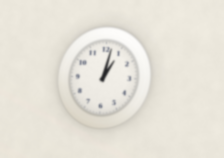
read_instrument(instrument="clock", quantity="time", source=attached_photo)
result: 1:02
